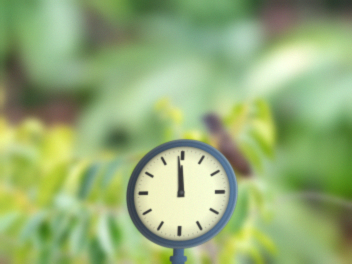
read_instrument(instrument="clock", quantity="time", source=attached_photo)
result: 11:59
